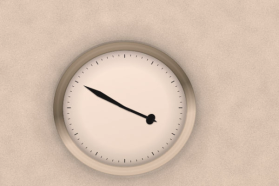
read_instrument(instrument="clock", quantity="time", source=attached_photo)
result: 3:50
